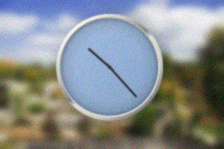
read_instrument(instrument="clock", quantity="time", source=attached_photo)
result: 10:23
